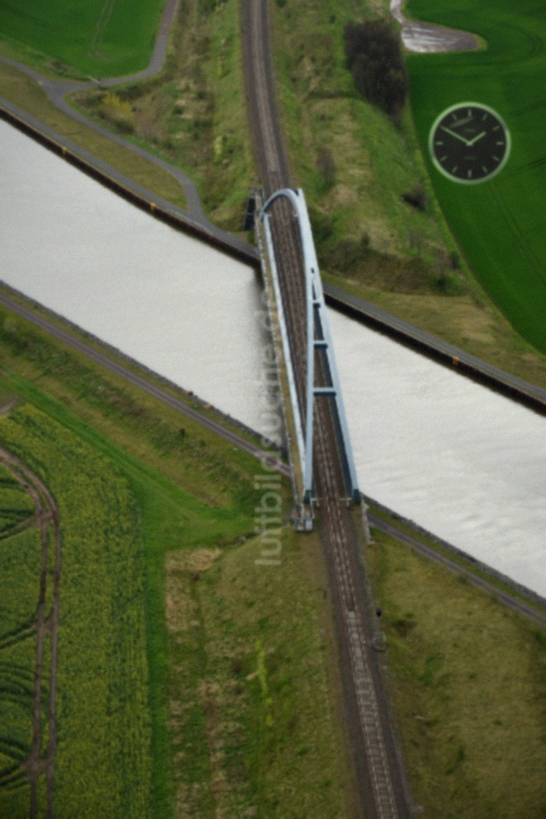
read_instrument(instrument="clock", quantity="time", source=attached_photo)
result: 1:50
